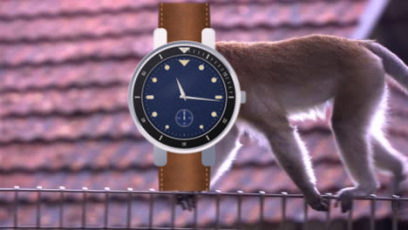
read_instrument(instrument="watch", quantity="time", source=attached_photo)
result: 11:16
